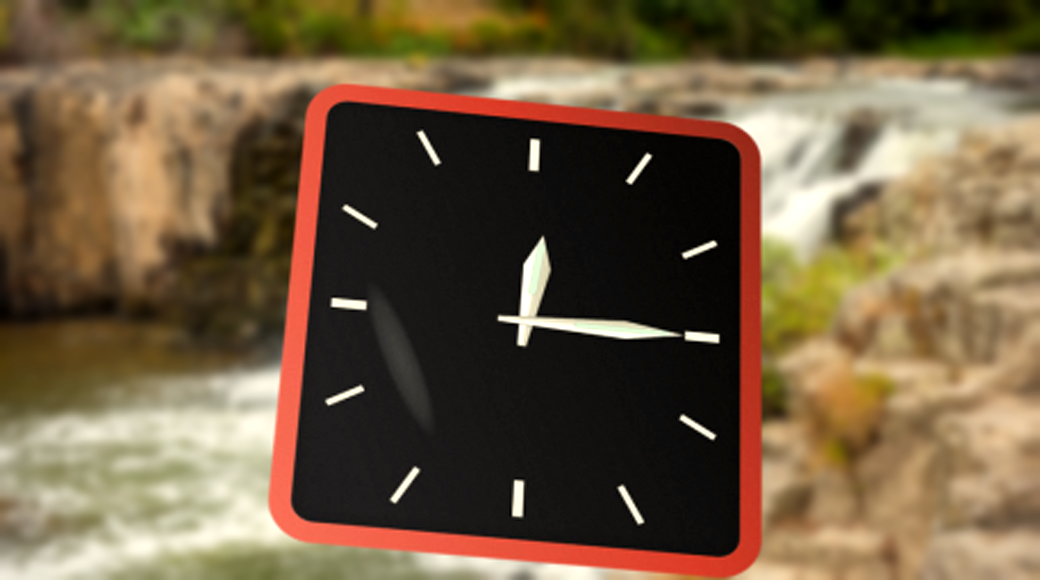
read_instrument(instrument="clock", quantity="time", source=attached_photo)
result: 12:15
